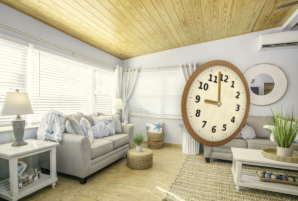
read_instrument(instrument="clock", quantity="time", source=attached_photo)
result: 8:58
